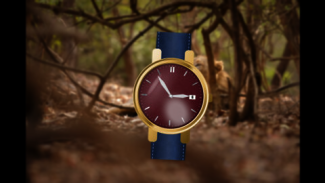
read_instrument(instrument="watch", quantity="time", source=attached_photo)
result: 2:54
